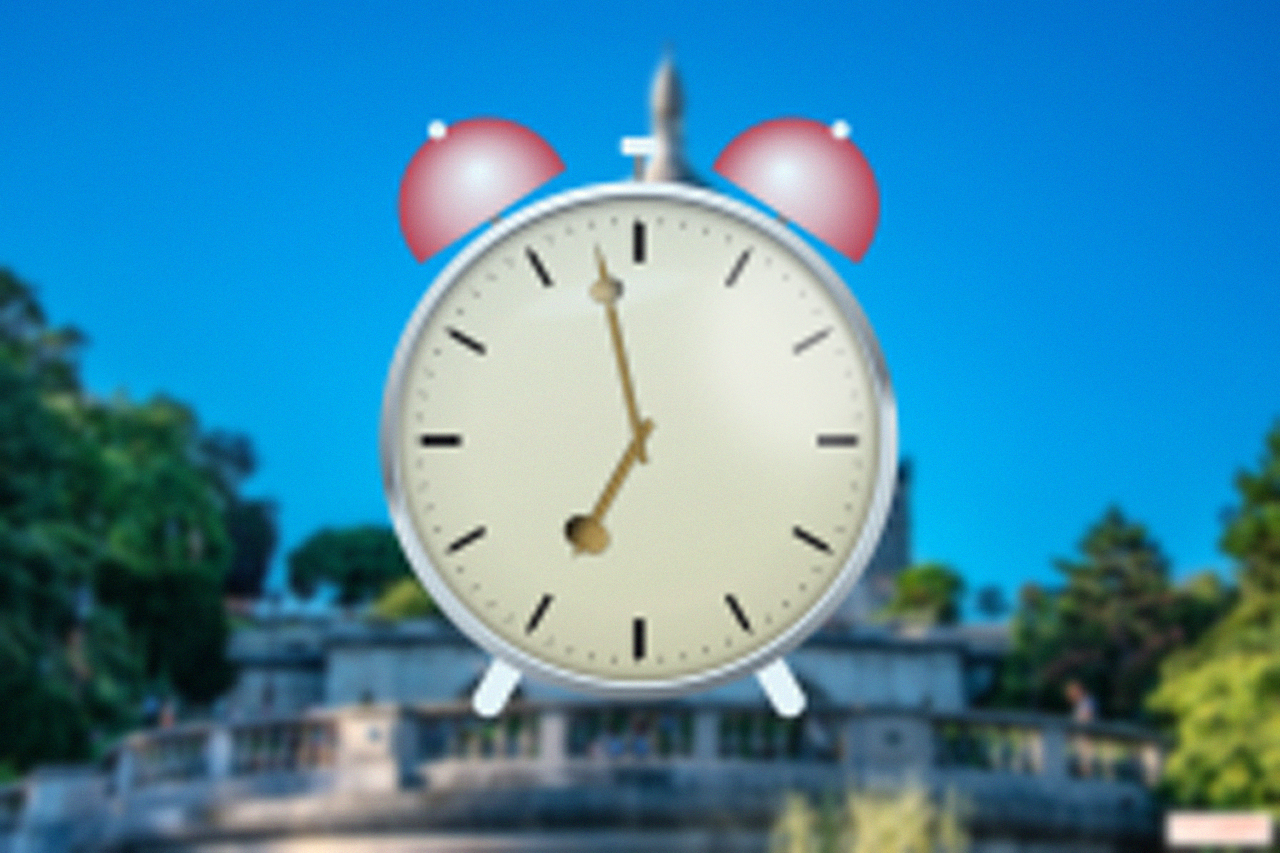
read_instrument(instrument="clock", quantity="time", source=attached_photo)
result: 6:58
